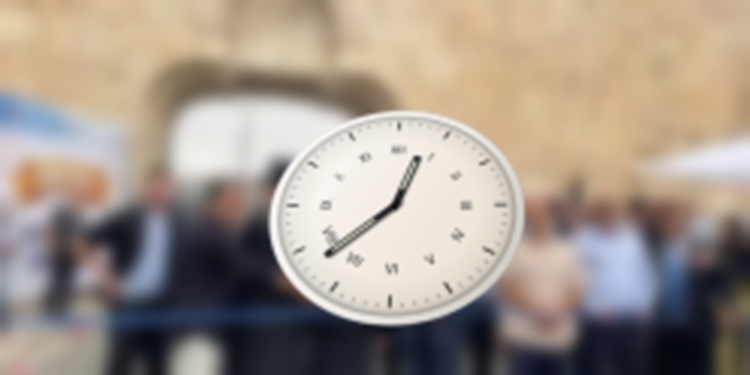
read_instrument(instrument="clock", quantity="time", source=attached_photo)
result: 12:38
